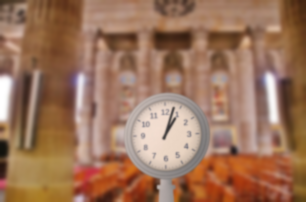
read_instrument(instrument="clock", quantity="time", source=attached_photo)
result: 1:03
